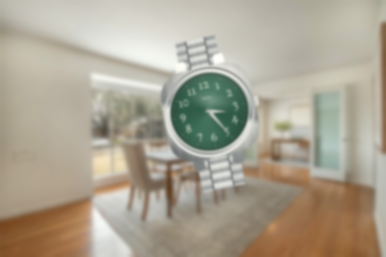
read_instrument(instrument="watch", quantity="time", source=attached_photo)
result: 3:25
